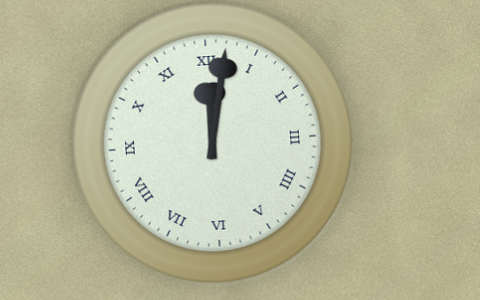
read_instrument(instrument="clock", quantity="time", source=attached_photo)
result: 12:02
